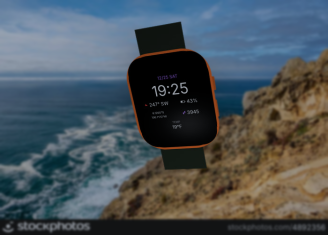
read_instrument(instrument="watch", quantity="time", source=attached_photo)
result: 19:25
